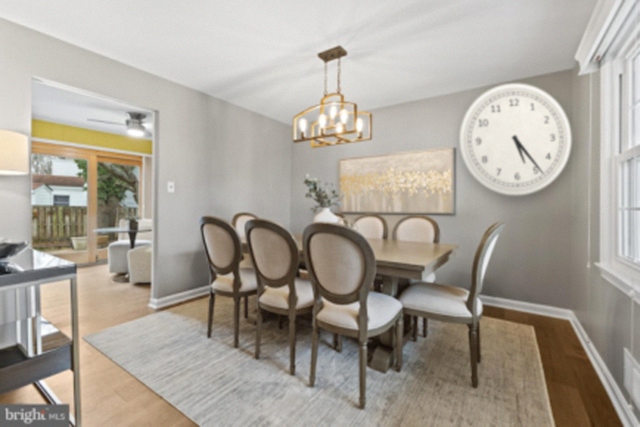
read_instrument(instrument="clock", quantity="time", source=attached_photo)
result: 5:24
